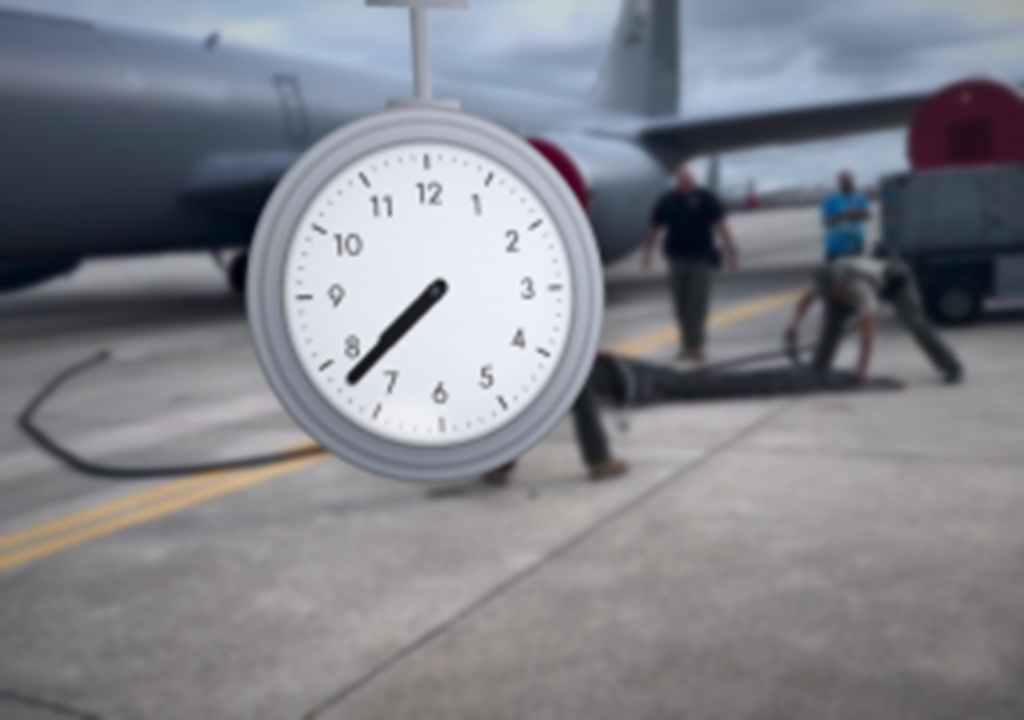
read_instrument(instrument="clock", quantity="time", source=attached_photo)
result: 7:38
